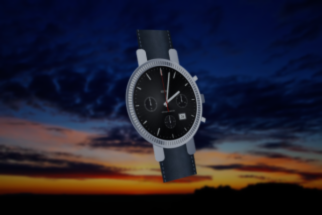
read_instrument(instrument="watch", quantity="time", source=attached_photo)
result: 2:03
